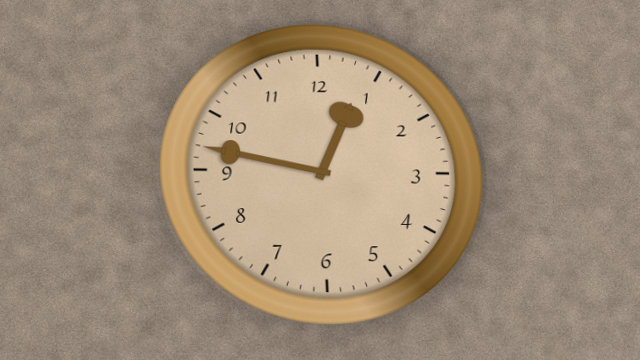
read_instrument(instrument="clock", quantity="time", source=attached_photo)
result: 12:47
